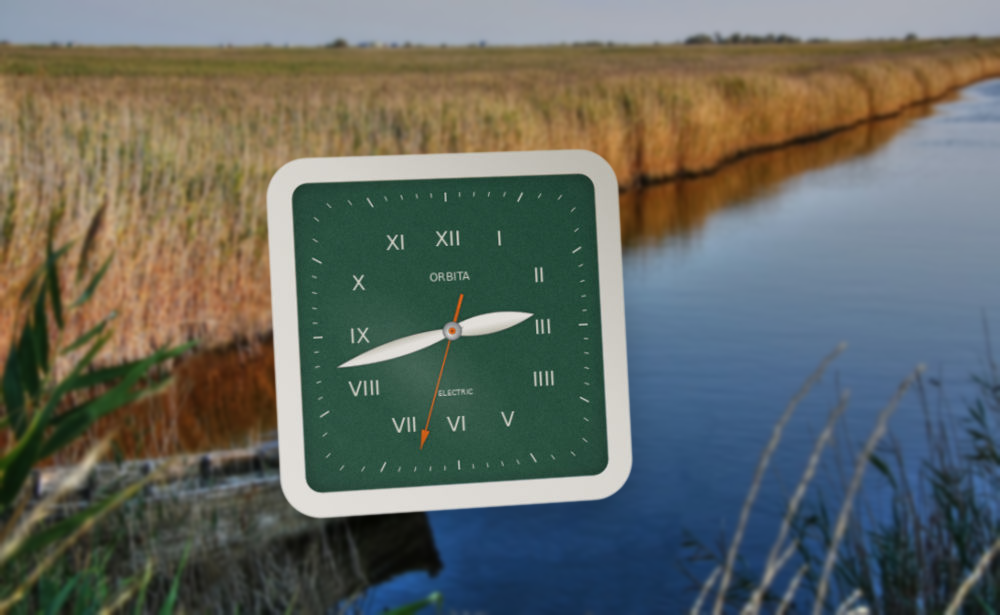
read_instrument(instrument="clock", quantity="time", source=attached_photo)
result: 2:42:33
